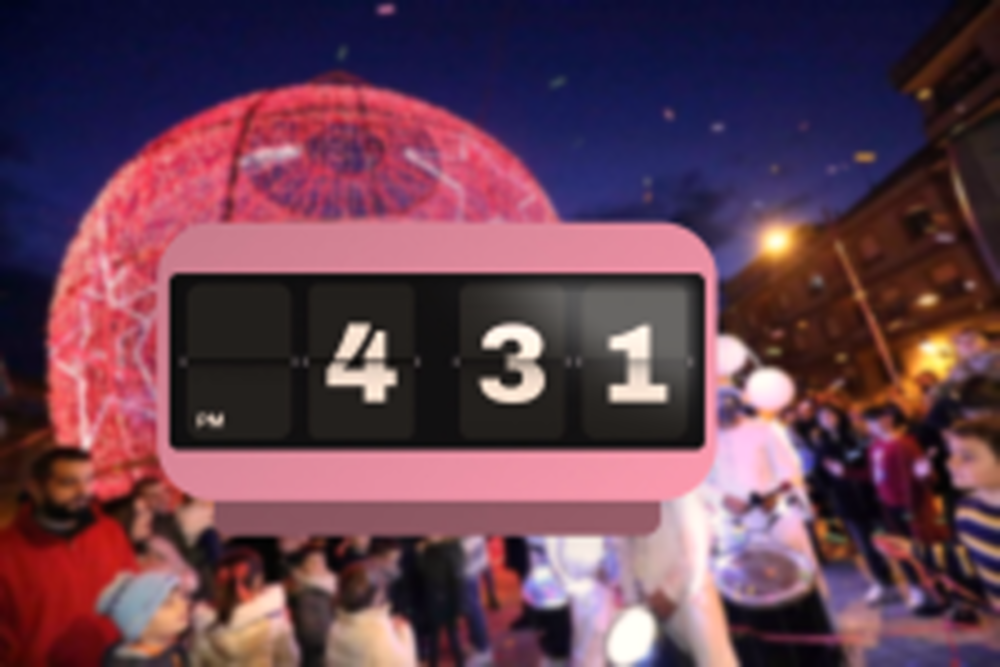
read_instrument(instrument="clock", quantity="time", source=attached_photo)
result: 4:31
